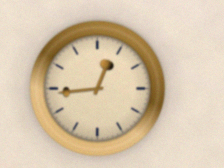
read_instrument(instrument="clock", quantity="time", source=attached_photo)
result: 12:44
